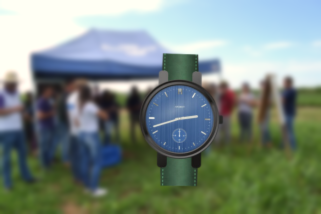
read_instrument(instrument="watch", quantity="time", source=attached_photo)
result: 2:42
